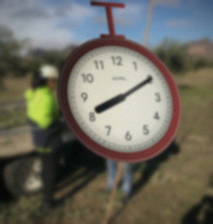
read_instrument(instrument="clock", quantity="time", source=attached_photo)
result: 8:10
